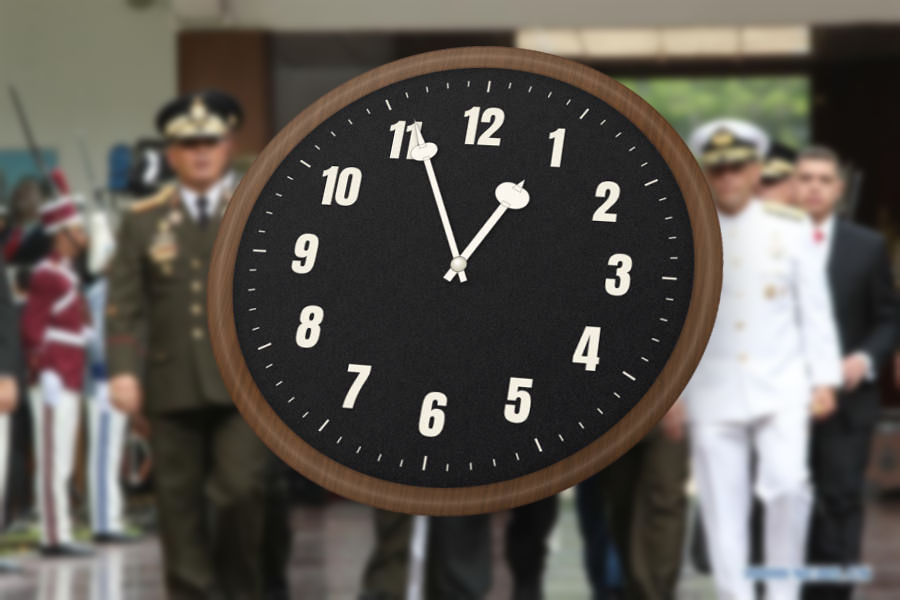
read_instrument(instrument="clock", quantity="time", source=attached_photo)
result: 12:56
